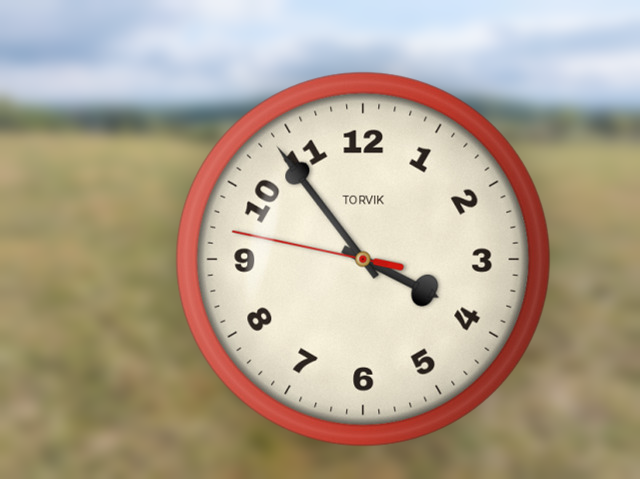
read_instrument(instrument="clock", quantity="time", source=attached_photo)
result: 3:53:47
